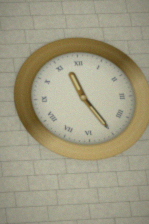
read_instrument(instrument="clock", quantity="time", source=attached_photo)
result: 11:25
